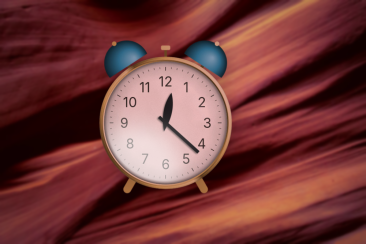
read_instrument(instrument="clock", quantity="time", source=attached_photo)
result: 12:22
